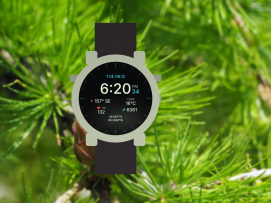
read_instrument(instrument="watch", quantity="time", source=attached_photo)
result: 6:20
